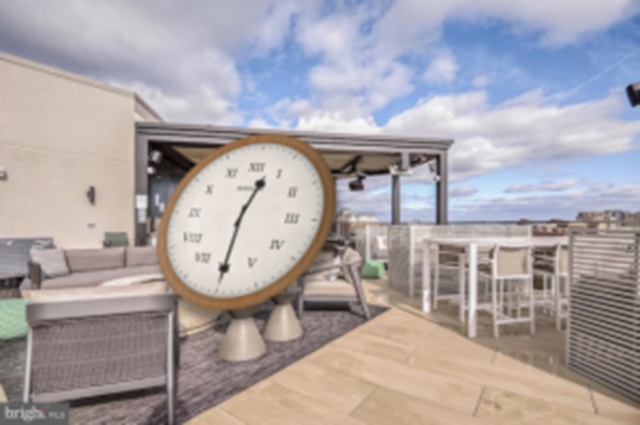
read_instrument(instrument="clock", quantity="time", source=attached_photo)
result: 12:30
